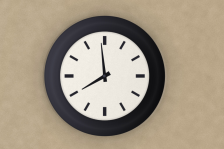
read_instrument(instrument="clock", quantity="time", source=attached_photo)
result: 7:59
